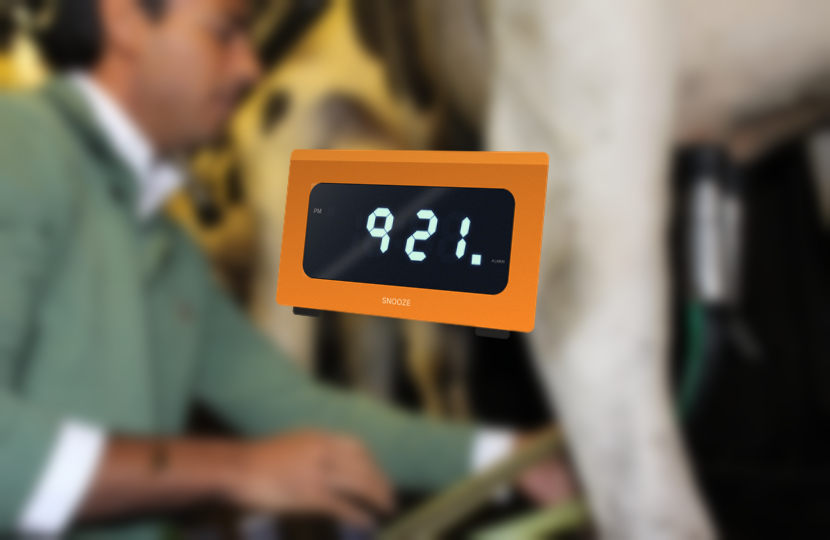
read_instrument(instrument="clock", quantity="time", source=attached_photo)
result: 9:21
